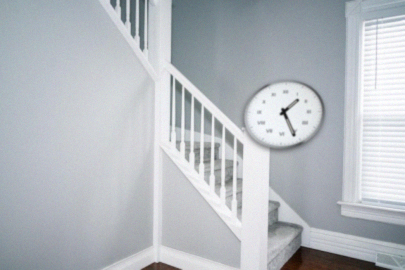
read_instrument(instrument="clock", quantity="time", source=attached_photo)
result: 1:26
